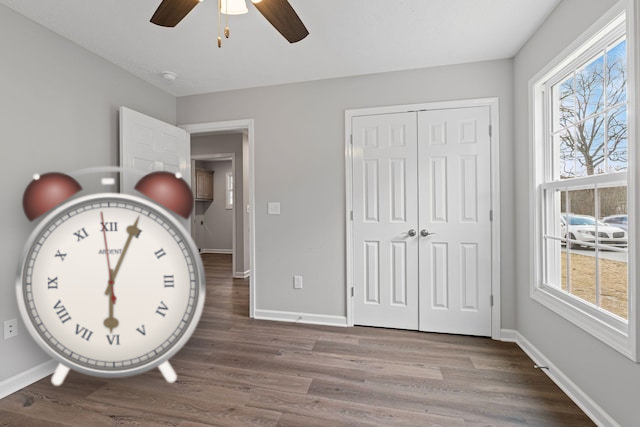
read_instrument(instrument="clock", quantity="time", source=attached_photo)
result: 6:03:59
